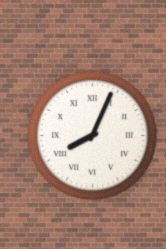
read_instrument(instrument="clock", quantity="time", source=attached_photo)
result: 8:04
